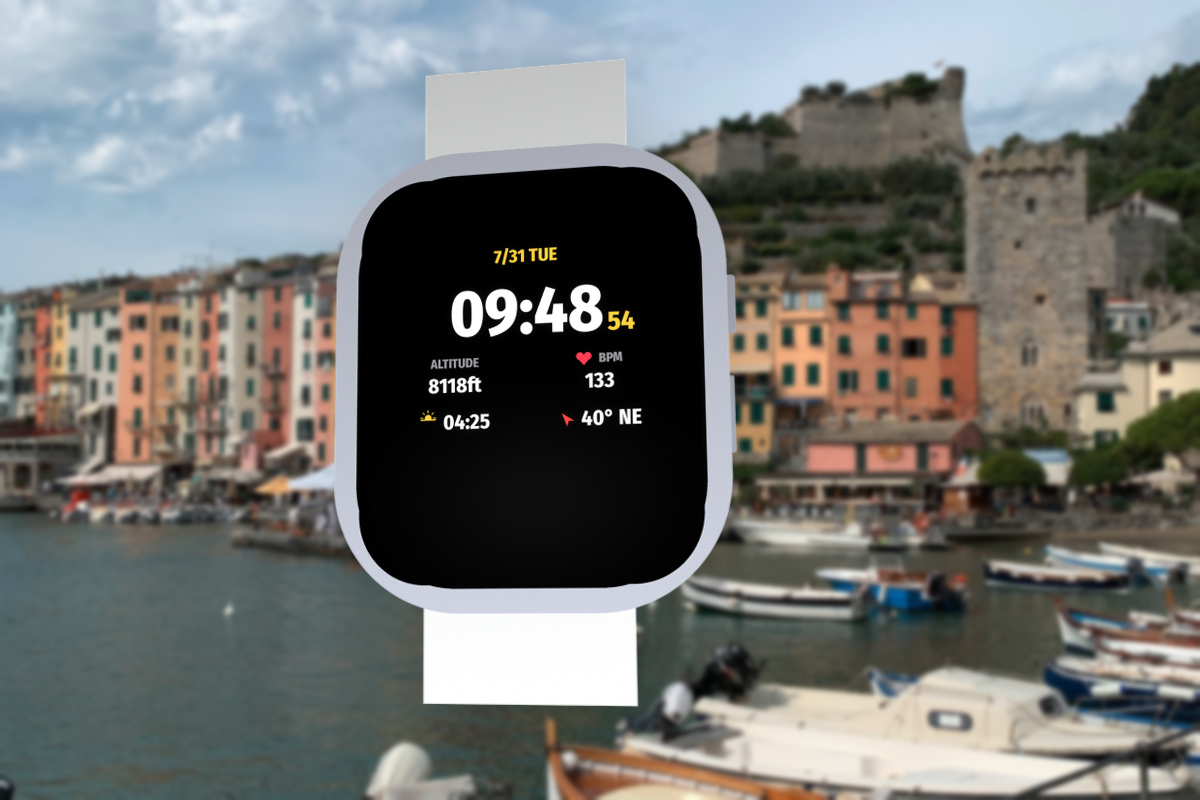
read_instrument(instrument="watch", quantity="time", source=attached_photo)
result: 9:48:54
